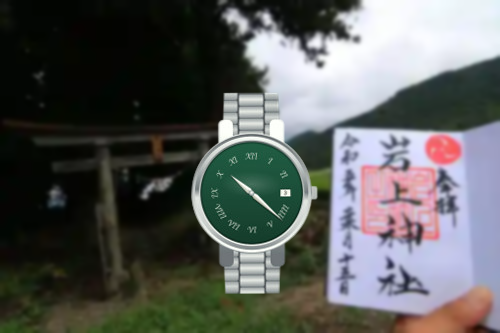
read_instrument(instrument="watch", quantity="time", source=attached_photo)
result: 10:22
